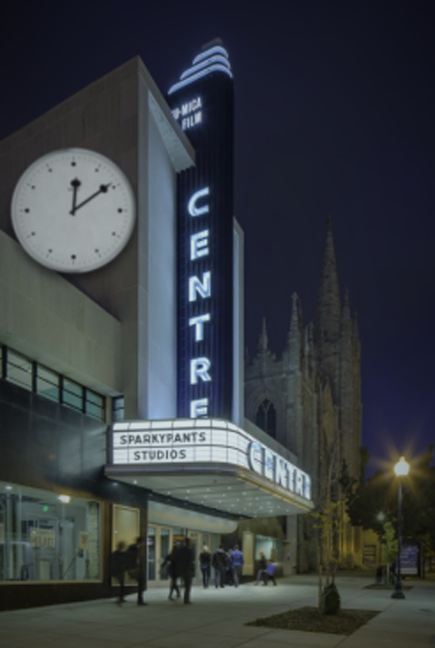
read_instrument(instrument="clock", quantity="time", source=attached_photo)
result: 12:09
